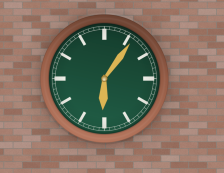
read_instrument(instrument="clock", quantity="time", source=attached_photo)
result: 6:06
